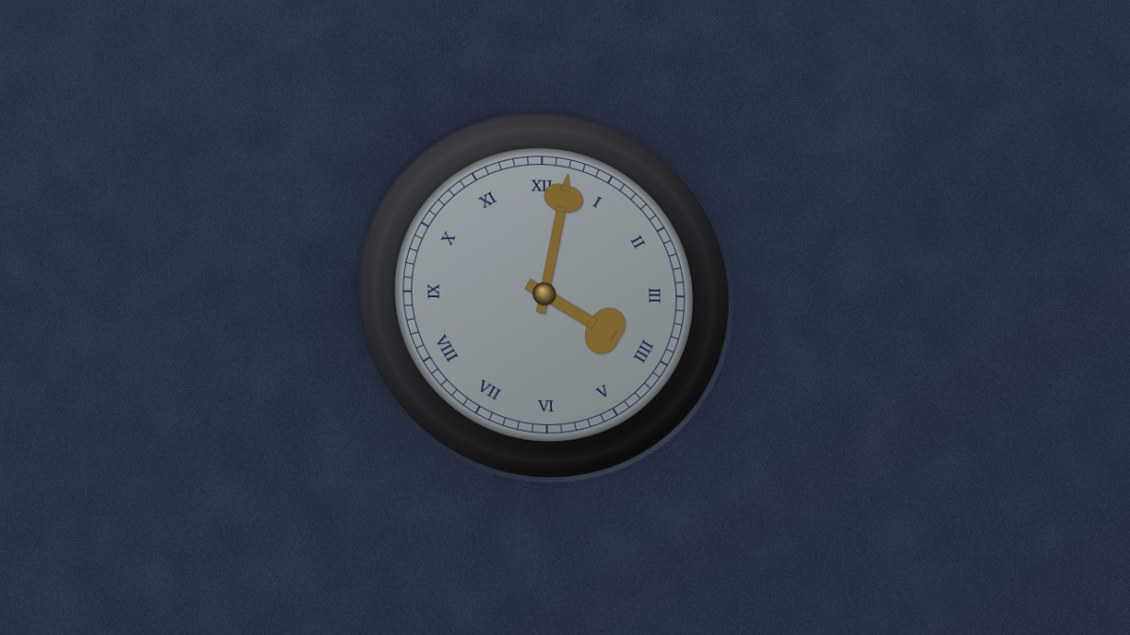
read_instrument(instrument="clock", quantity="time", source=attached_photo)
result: 4:02
